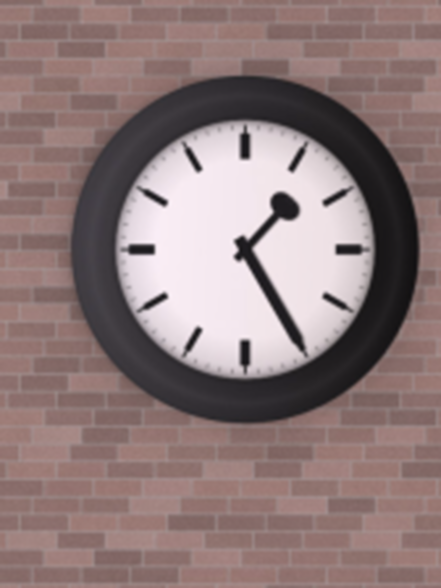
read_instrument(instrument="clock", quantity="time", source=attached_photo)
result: 1:25
